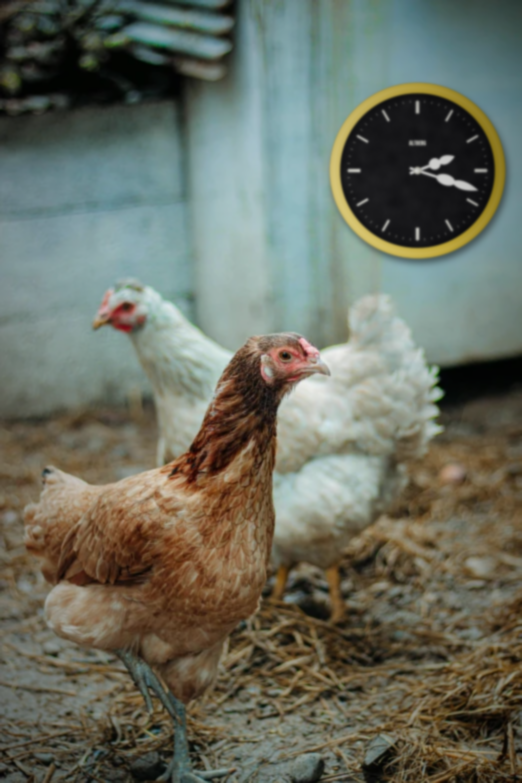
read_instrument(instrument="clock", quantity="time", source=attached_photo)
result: 2:18
